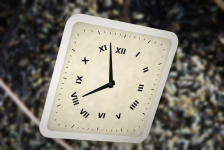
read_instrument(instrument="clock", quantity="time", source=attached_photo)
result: 7:57
